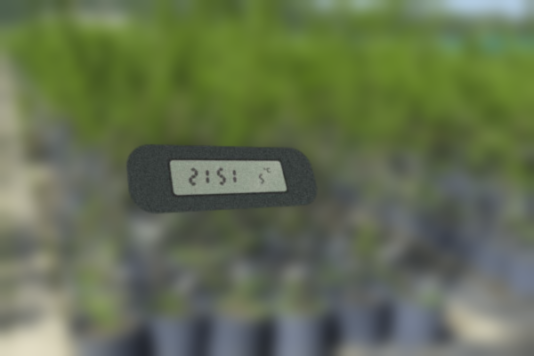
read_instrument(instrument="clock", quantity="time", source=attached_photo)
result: 21:51
